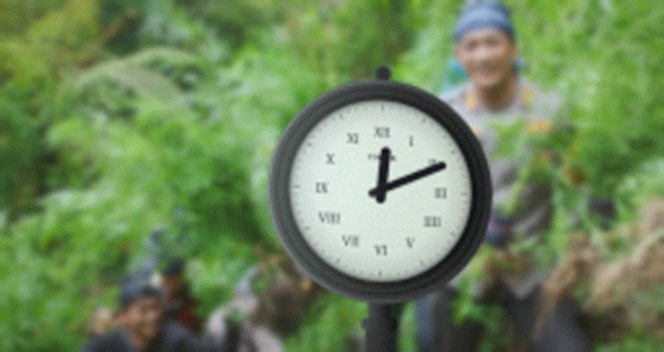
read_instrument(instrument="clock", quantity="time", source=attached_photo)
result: 12:11
